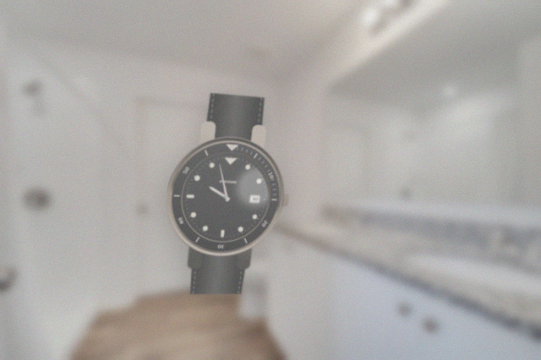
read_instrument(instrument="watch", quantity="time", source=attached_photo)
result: 9:57
